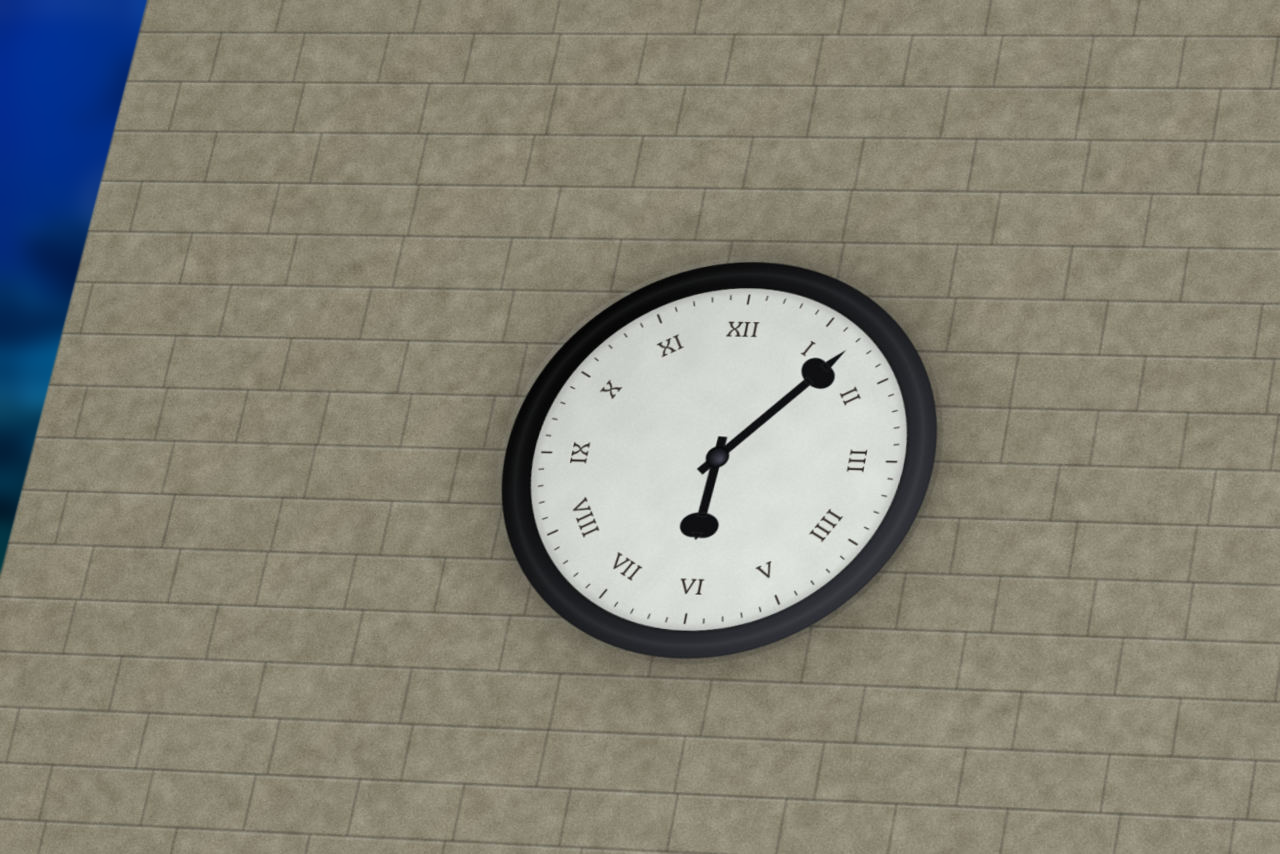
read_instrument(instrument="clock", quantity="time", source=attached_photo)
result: 6:07
